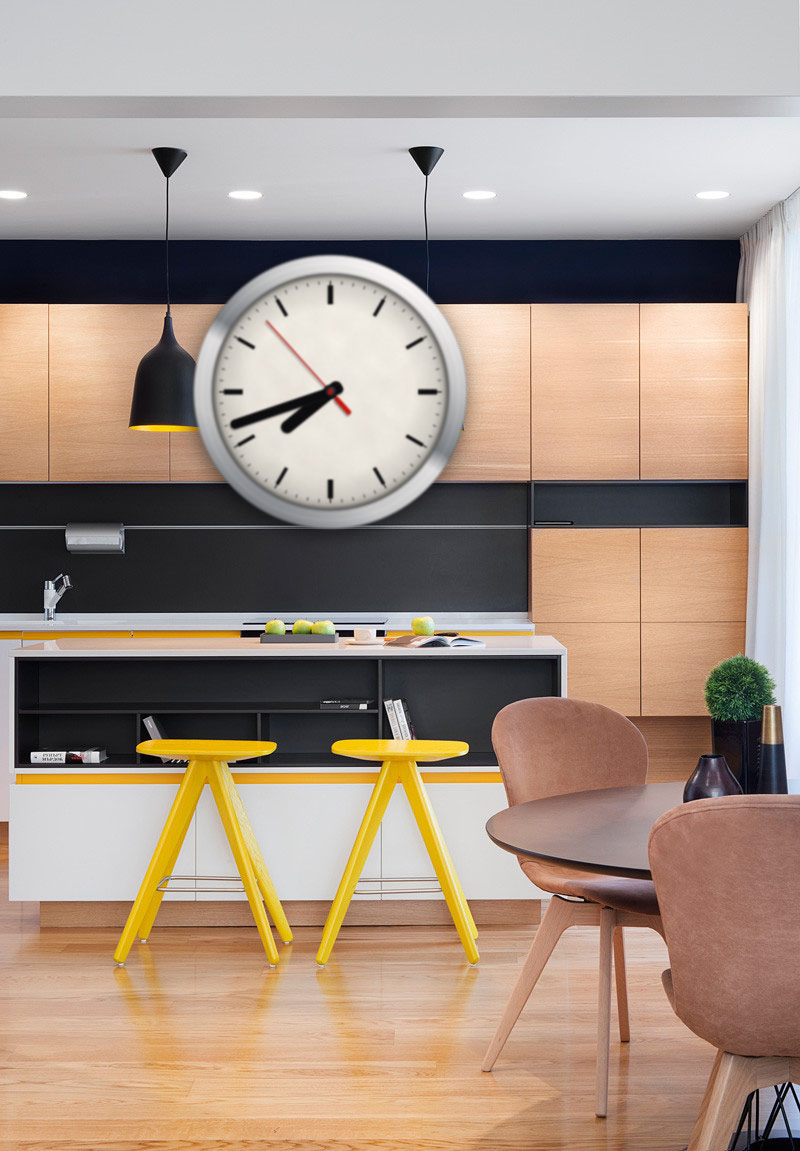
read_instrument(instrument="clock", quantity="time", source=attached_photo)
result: 7:41:53
